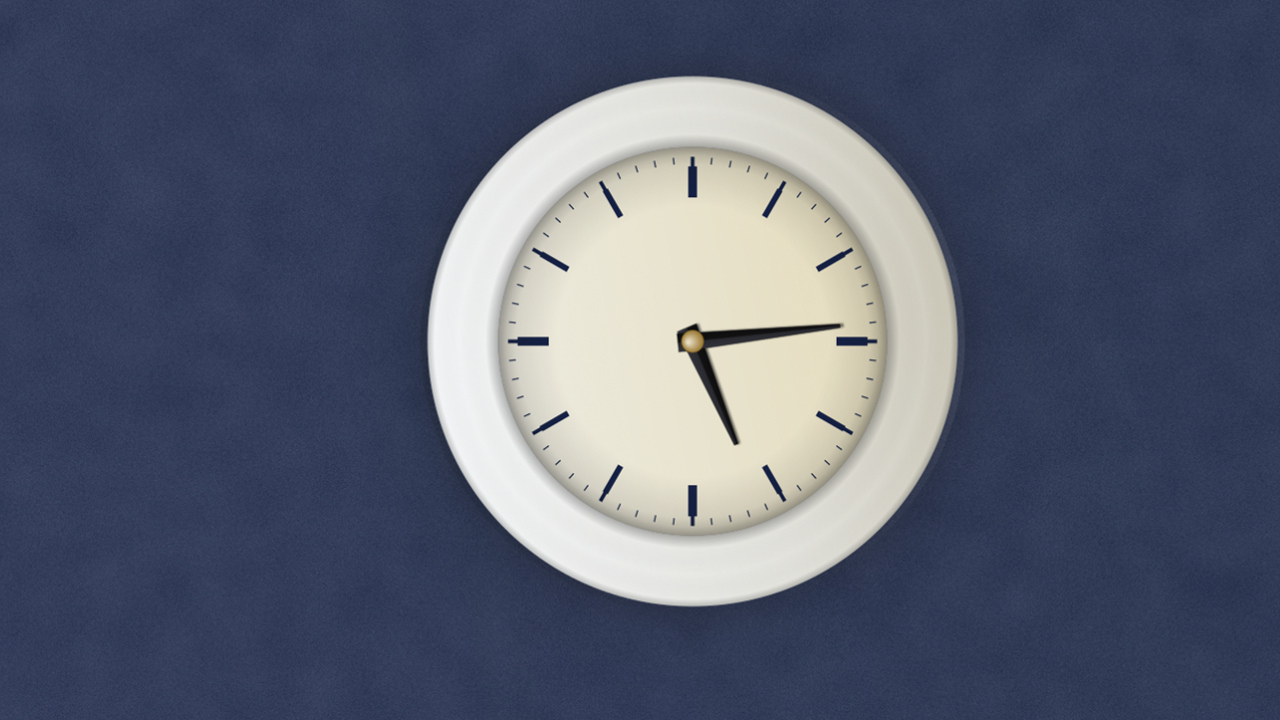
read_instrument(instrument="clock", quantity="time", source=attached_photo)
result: 5:14
